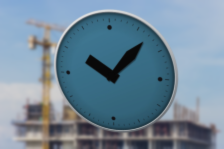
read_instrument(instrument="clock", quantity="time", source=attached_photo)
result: 10:07
